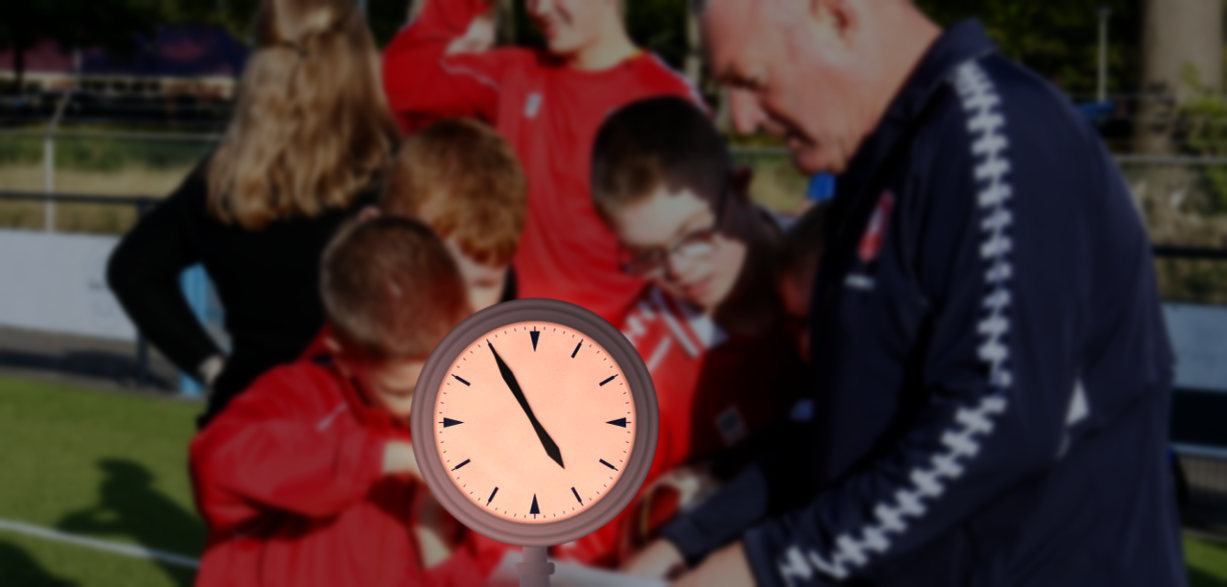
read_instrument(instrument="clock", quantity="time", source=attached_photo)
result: 4:55
